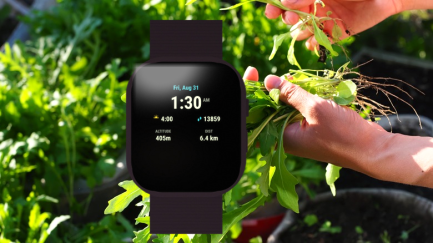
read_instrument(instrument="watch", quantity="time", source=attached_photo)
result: 1:30
